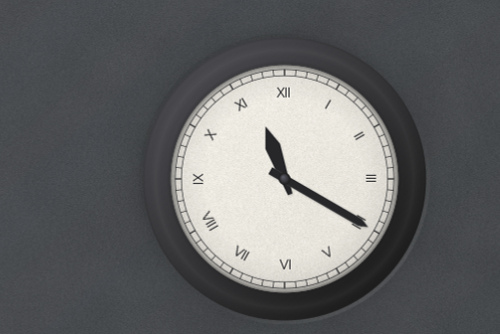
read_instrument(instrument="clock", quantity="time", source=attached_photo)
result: 11:20
